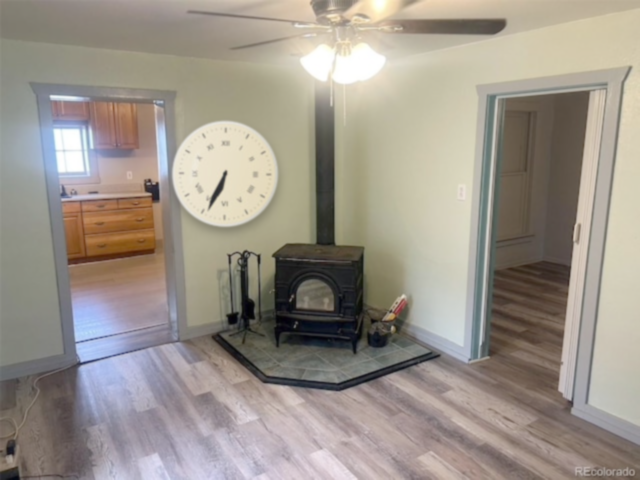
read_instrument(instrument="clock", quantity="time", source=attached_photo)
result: 6:34
